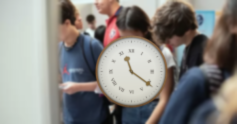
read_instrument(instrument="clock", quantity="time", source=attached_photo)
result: 11:21
